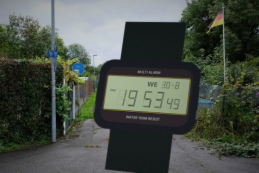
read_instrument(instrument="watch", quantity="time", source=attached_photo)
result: 19:53:49
